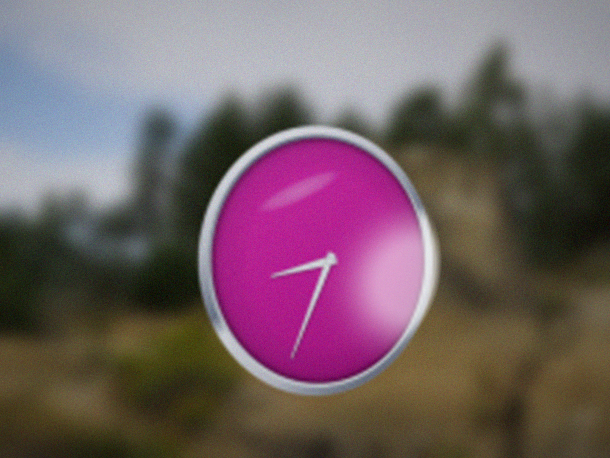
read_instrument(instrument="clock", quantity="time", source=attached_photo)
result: 8:34
